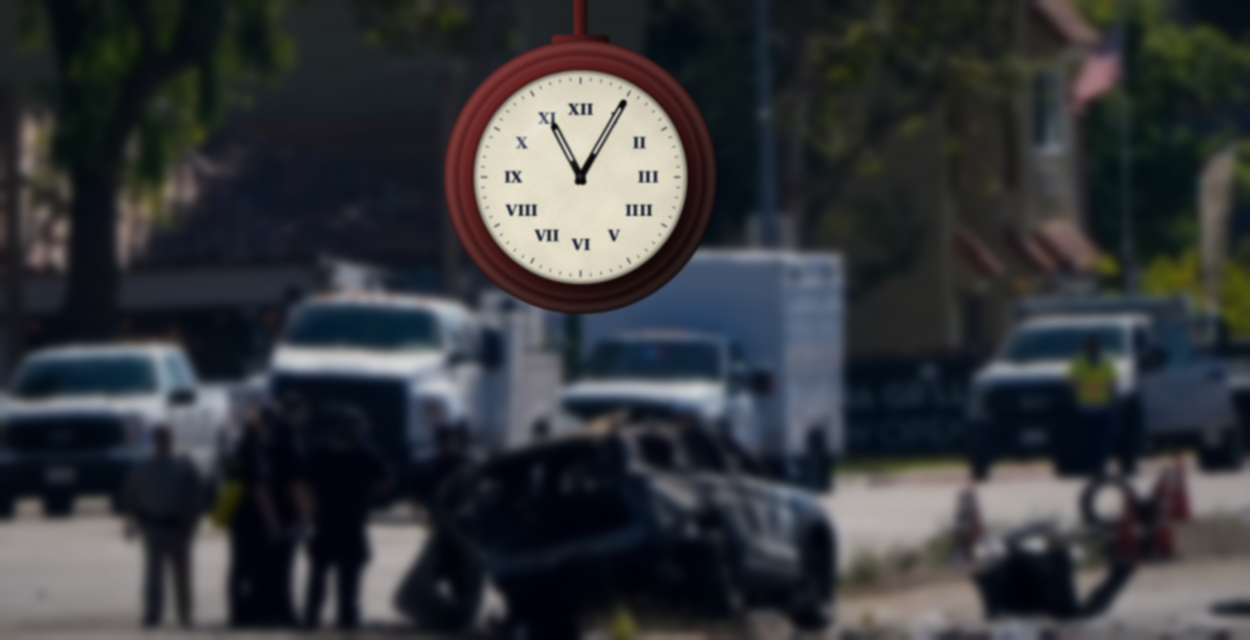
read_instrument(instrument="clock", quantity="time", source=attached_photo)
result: 11:05
